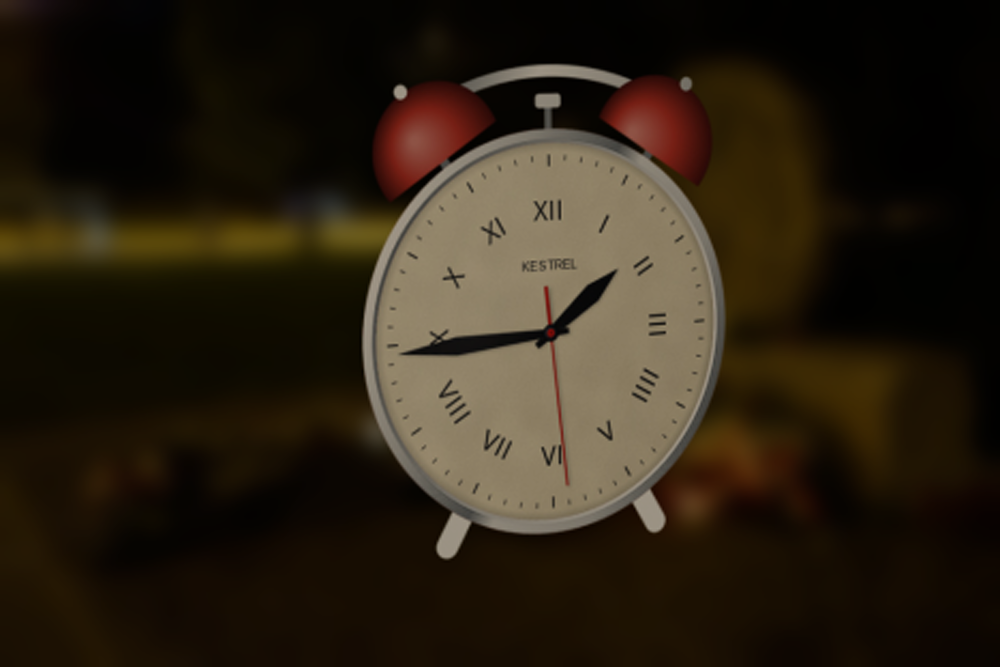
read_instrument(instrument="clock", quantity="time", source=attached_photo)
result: 1:44:29
